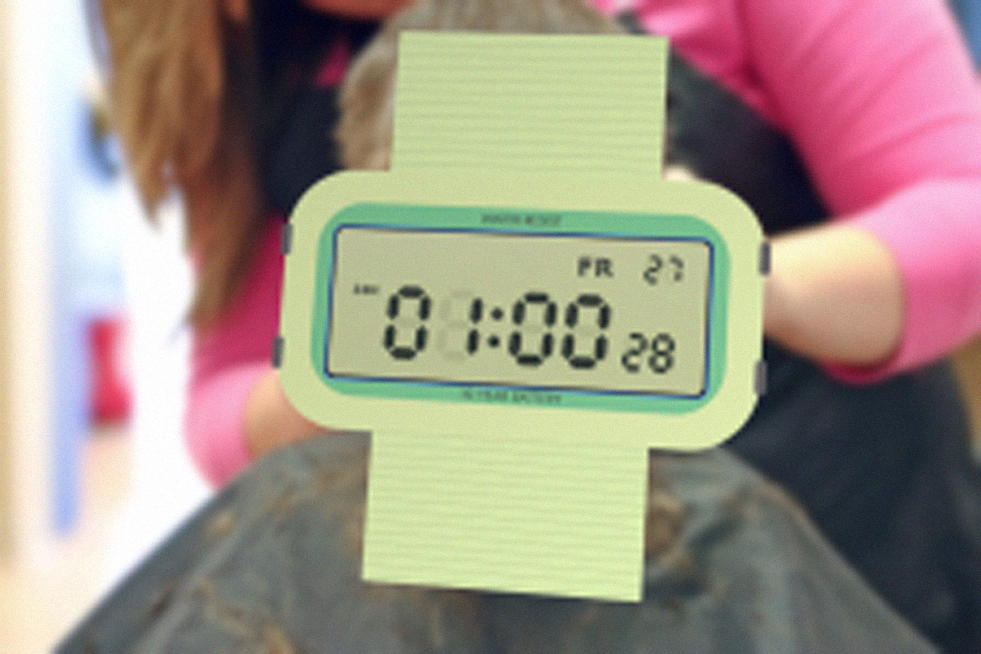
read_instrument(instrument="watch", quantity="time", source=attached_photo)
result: 1:00:28
